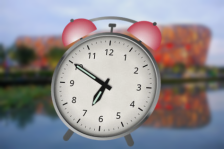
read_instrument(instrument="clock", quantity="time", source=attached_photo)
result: 6:50
